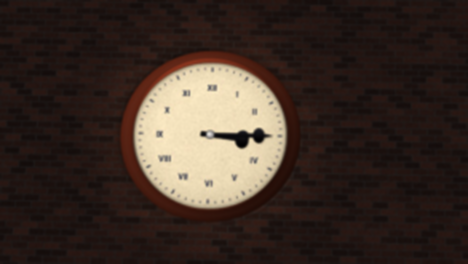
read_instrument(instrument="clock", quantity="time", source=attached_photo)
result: 3:15
